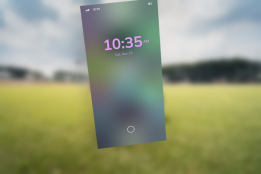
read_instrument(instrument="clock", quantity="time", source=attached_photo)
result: 10:35
